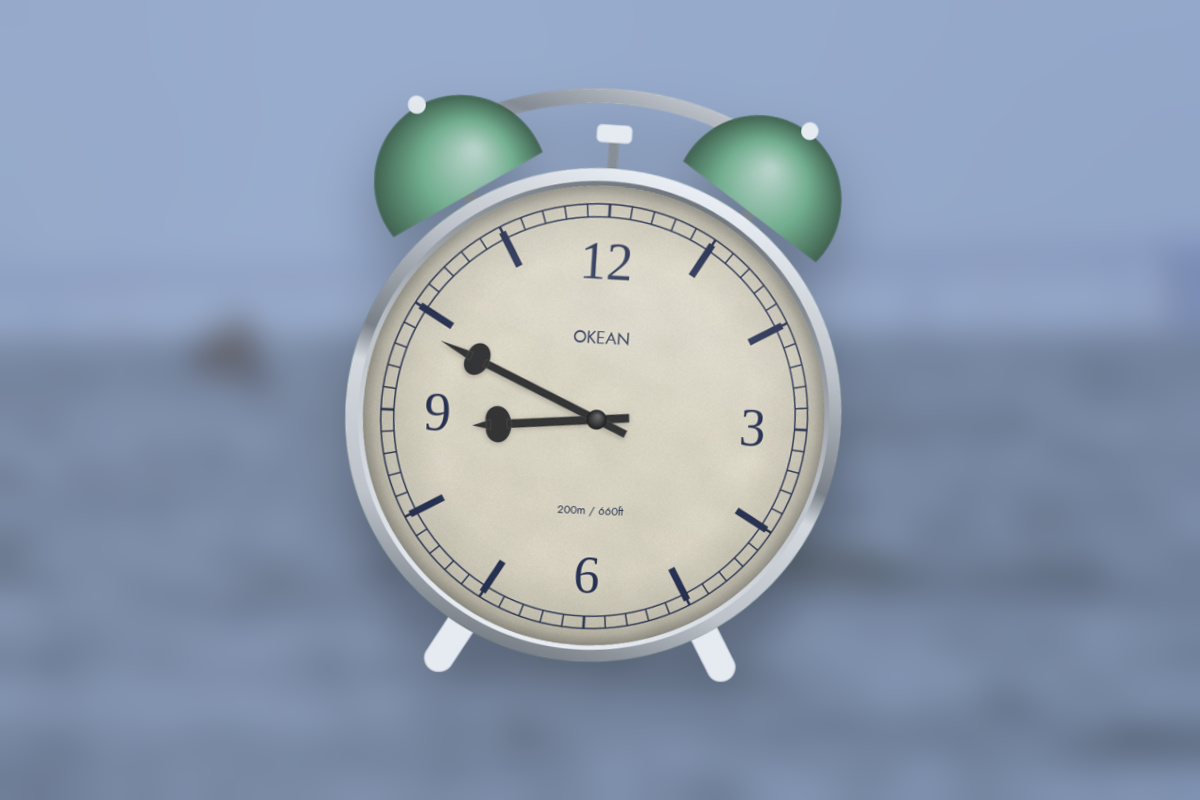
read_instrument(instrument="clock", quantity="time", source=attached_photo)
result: 8:49
